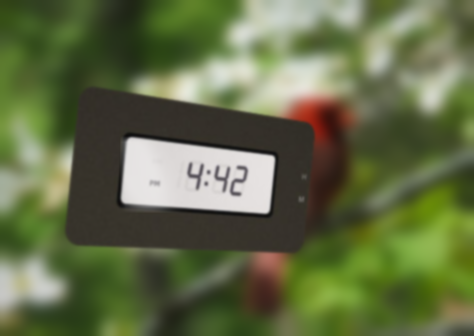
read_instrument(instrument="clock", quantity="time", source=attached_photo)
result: 4:42
